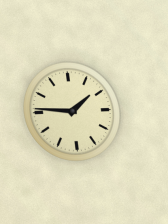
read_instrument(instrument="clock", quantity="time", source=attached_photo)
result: 1:46
